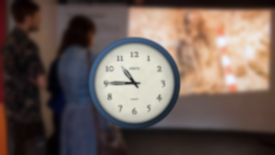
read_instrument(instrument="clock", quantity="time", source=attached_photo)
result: 10:45
